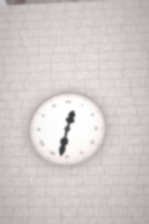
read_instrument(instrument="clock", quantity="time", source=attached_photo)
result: 12:32
